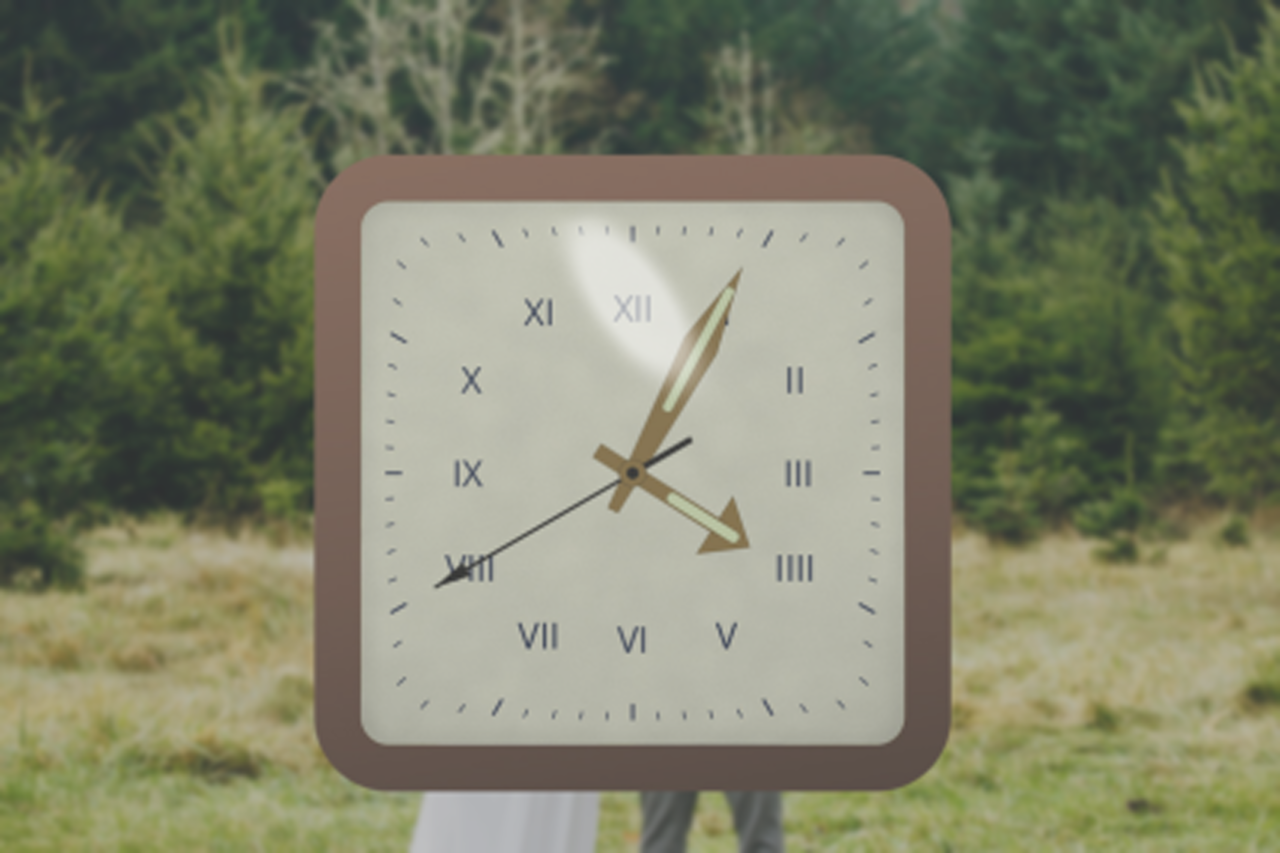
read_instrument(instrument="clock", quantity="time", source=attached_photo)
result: 4:04:40
